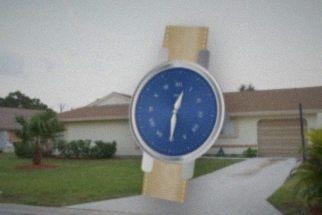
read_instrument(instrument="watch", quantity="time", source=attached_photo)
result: 12:30
